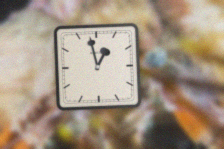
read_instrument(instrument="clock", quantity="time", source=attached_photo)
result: 12:58
